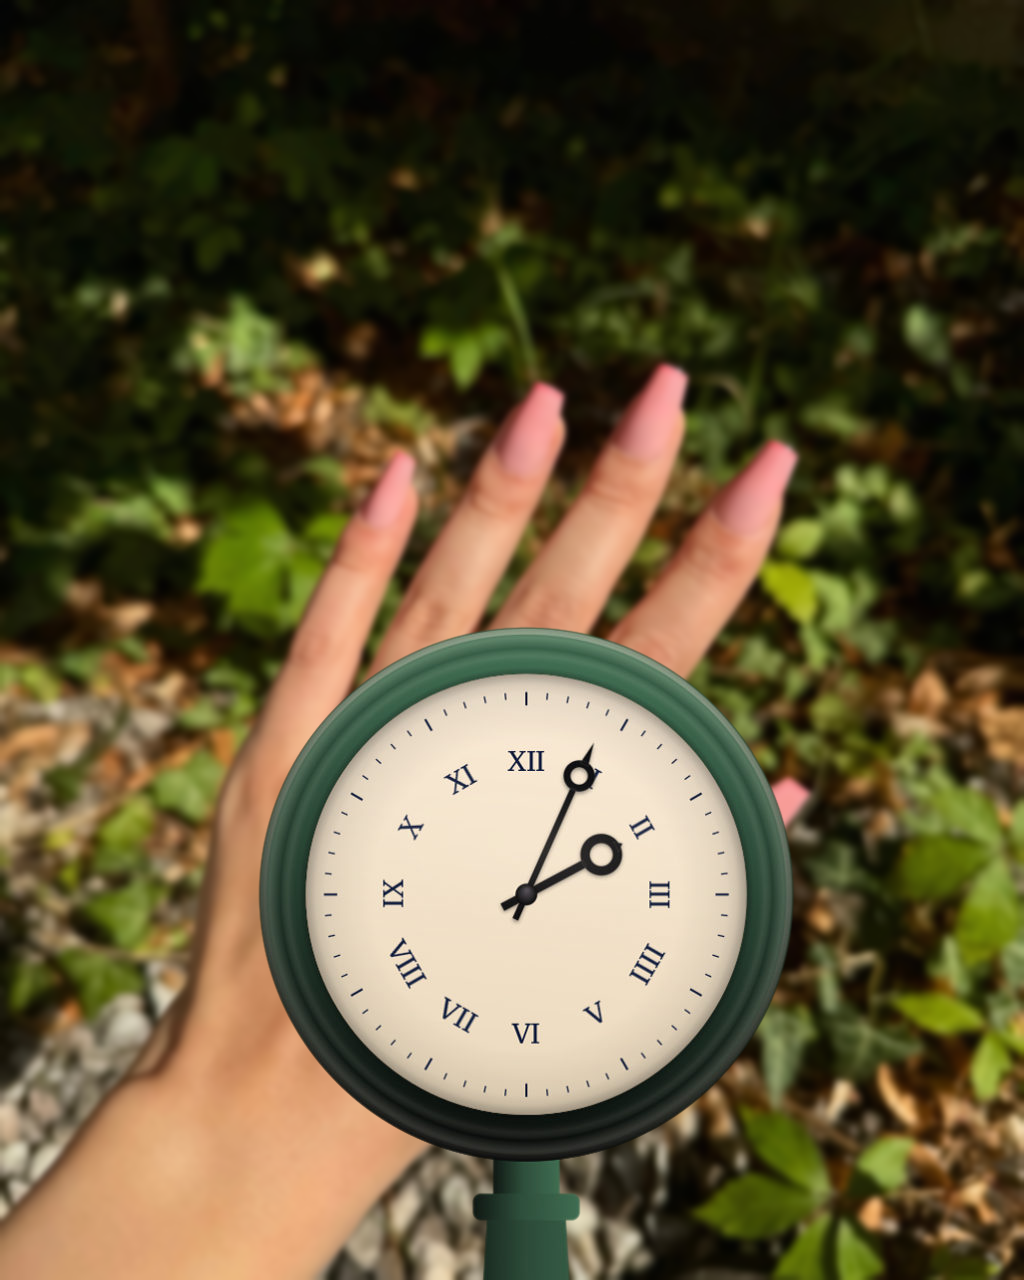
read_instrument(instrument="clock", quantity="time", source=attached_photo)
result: 2:04
